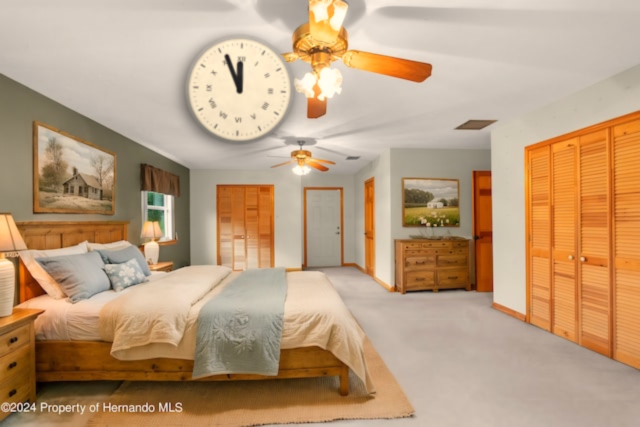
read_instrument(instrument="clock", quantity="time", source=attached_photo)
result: 11:56
